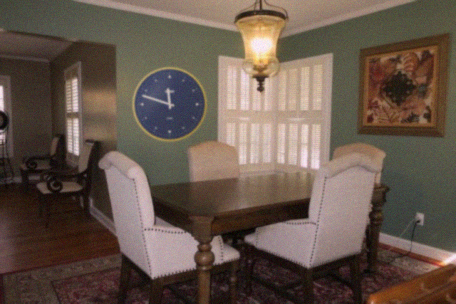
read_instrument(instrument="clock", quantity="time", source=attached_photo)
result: 11:48
